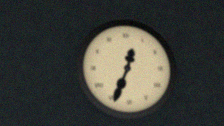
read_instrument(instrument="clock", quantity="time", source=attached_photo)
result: 12:34
